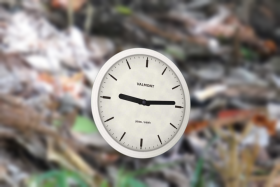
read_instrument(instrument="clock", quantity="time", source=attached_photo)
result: 9:14
